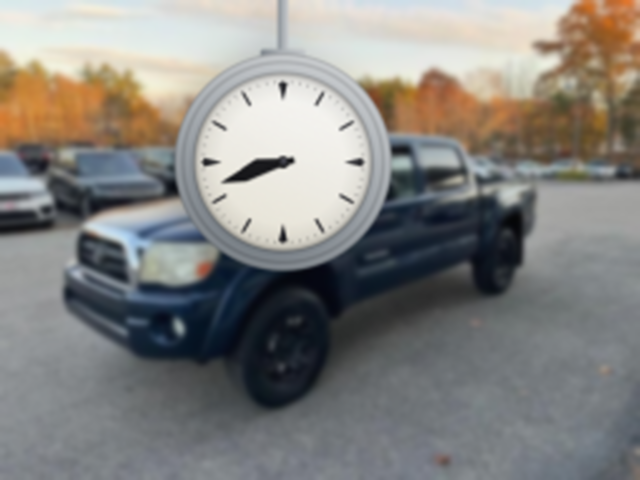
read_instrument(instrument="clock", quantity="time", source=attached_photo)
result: 8:42
